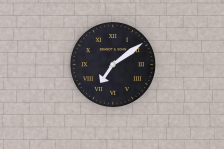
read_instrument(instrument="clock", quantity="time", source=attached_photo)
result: 7:09
